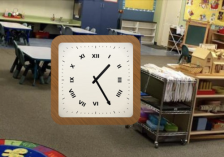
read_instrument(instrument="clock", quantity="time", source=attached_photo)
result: 1:25
